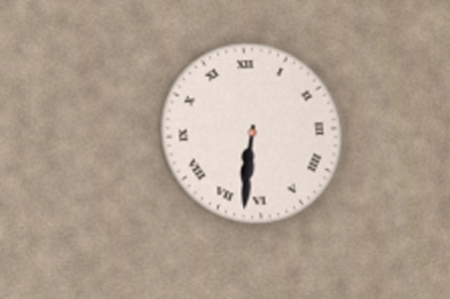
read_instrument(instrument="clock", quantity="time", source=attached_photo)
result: 6:32
